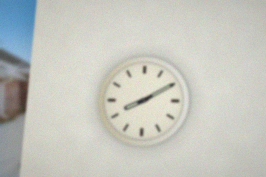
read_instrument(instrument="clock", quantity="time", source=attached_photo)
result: 8:10
